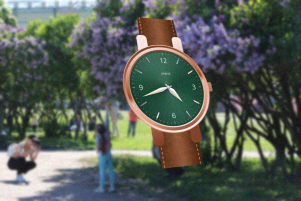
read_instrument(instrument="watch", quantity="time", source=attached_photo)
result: 4:42
